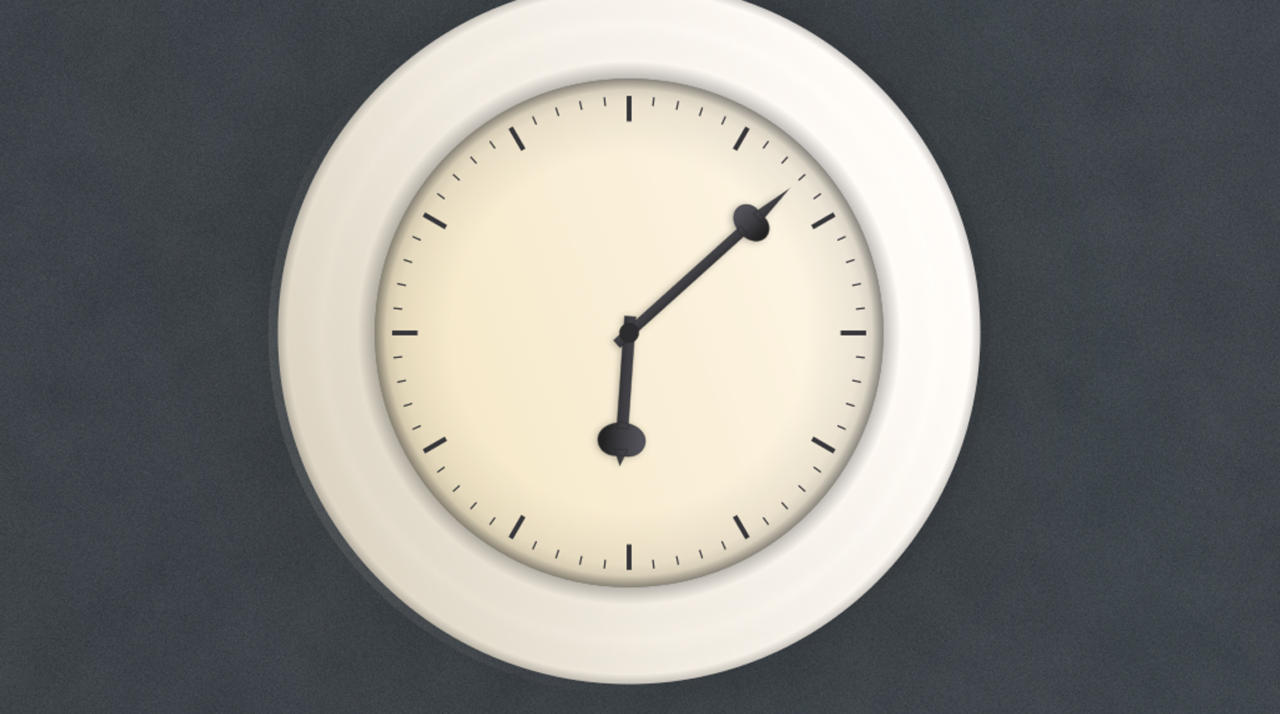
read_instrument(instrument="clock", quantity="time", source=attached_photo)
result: 6:08
